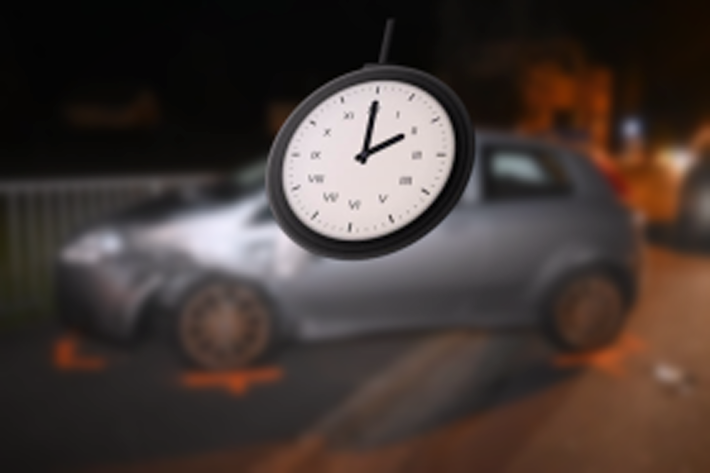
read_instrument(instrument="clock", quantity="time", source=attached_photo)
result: 2:00
